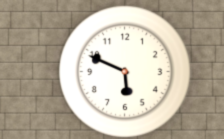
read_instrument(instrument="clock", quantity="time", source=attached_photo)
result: 5:49
